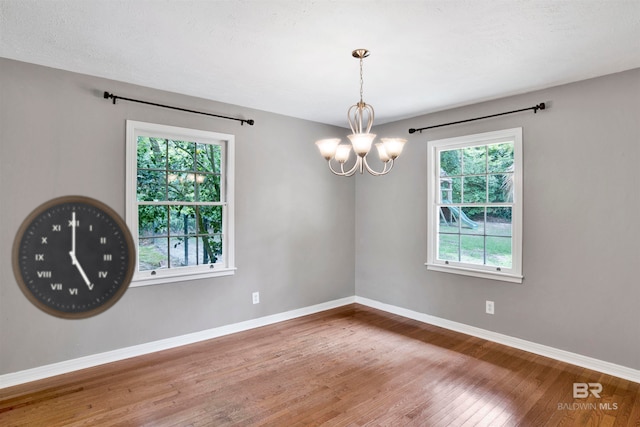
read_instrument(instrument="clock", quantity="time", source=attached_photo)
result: 5:00
